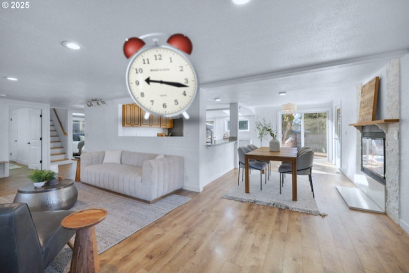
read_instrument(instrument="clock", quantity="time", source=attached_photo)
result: 9:17
